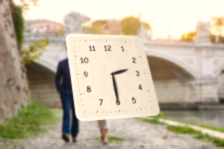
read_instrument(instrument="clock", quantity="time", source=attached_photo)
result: 2:30
